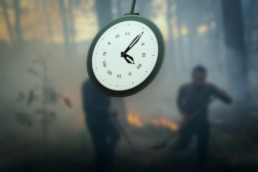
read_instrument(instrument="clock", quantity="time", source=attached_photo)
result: 4:06
